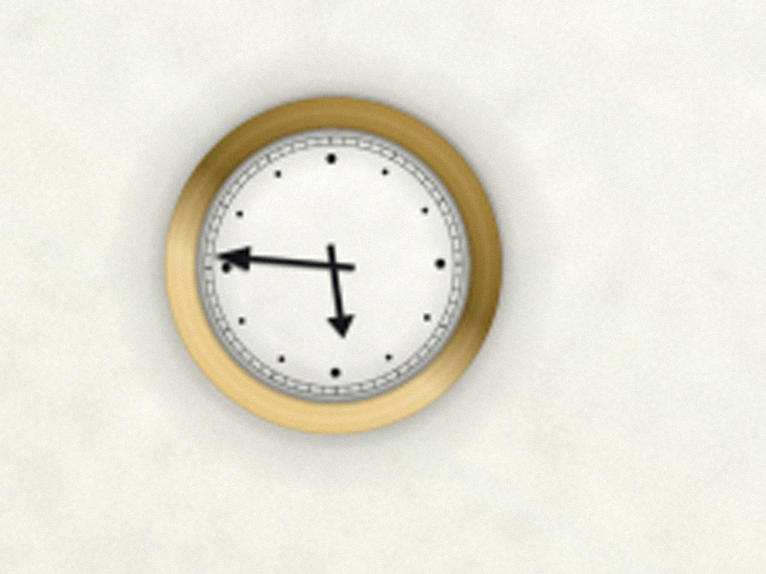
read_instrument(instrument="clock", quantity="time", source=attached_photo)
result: 5:46
